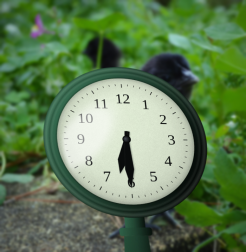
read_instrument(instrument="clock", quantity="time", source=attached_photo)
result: 6:30
